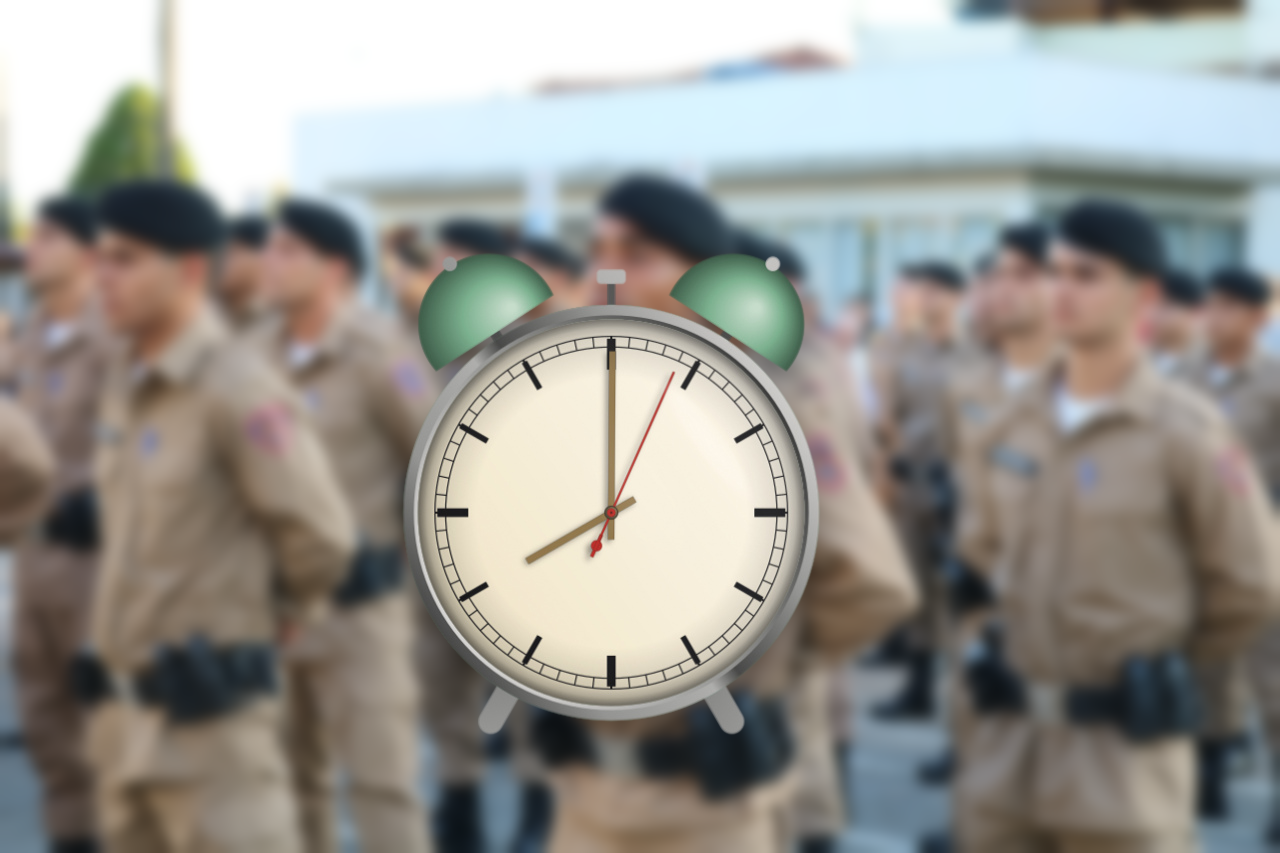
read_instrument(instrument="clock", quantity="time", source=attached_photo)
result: 8:00:04
